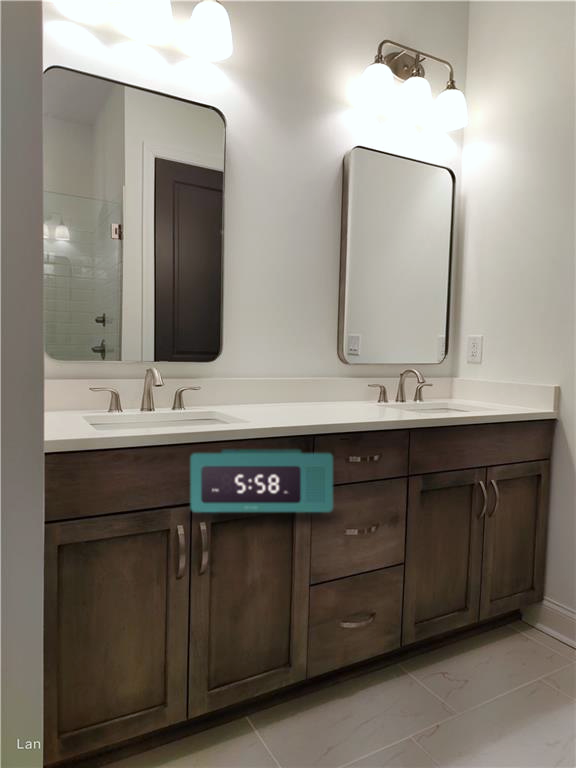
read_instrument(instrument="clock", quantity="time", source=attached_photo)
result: 5:58
